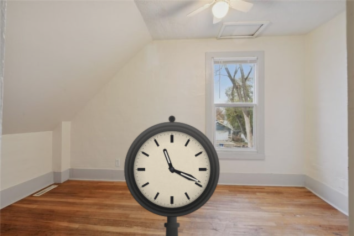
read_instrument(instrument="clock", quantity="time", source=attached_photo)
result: 11:19
